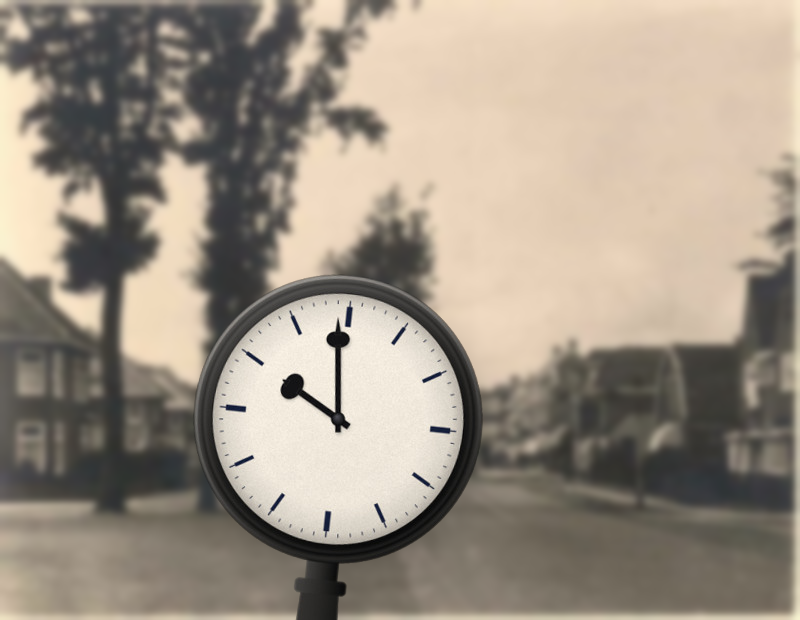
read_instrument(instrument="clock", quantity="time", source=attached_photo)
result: 9:59
